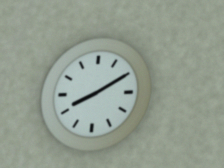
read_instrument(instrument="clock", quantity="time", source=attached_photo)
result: 8:10
